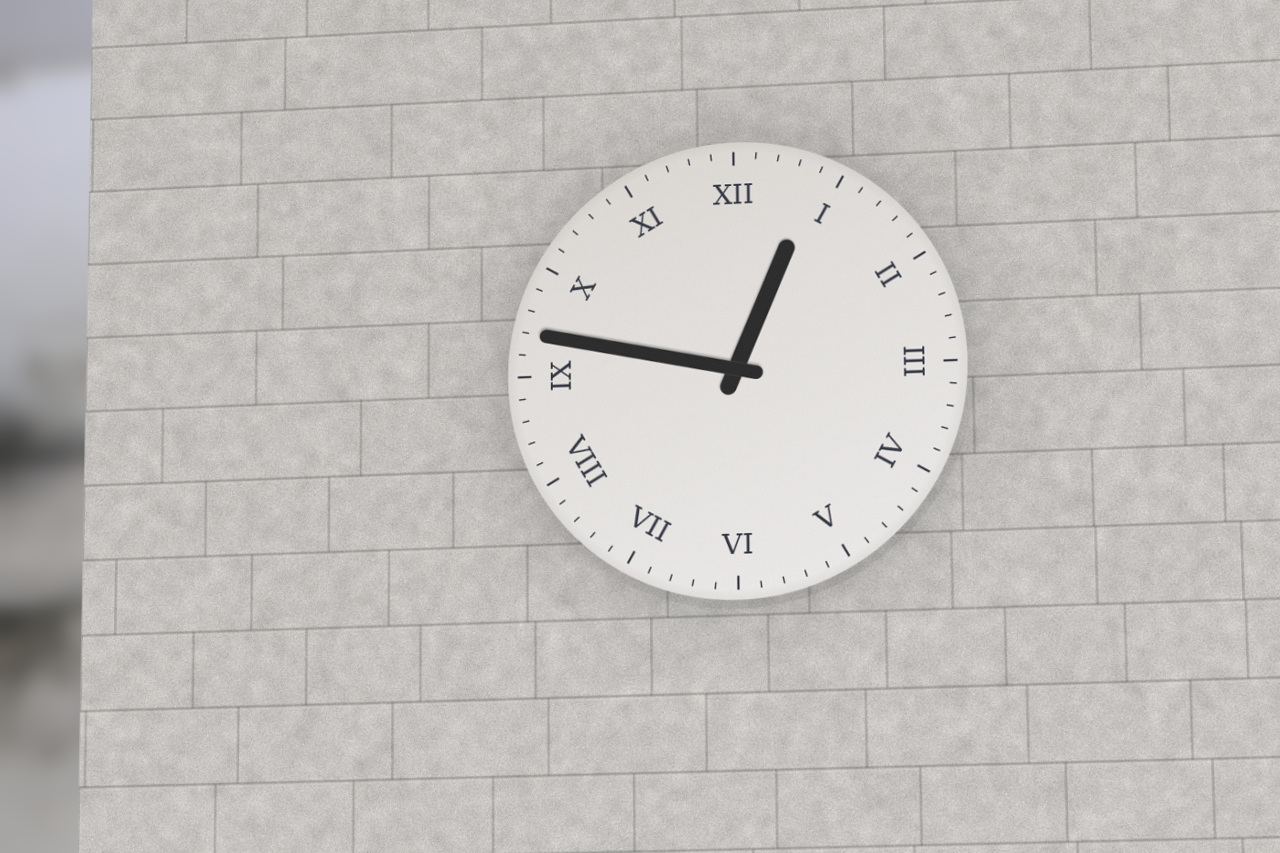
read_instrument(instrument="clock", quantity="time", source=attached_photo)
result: 12:47
